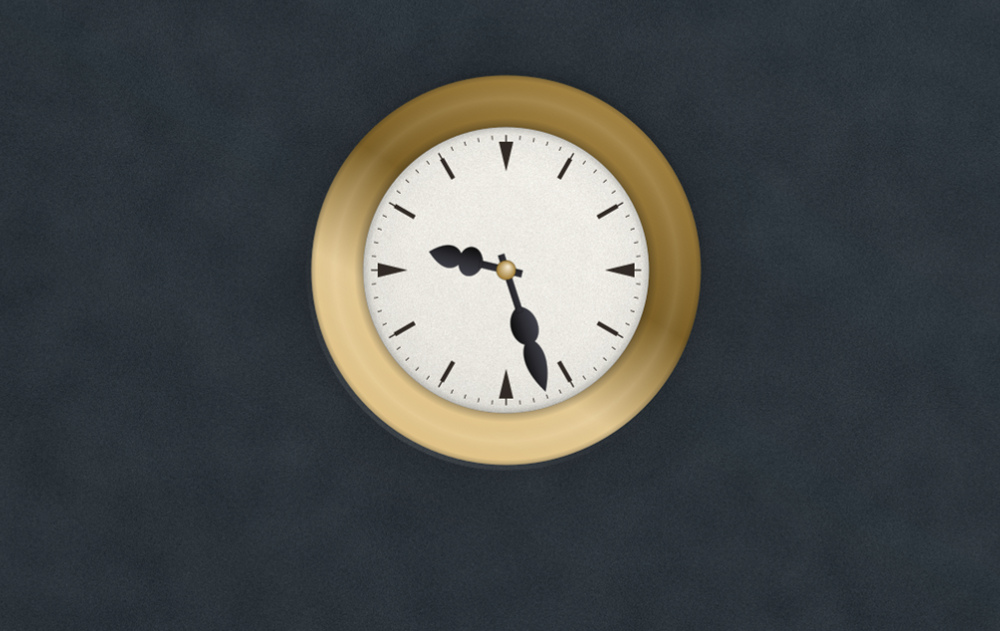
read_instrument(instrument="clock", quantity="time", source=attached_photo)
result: 9:27
